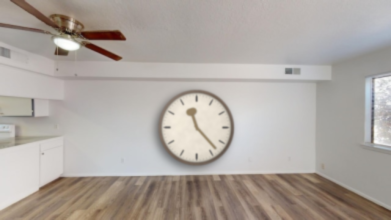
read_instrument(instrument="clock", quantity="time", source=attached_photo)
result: 11:23
